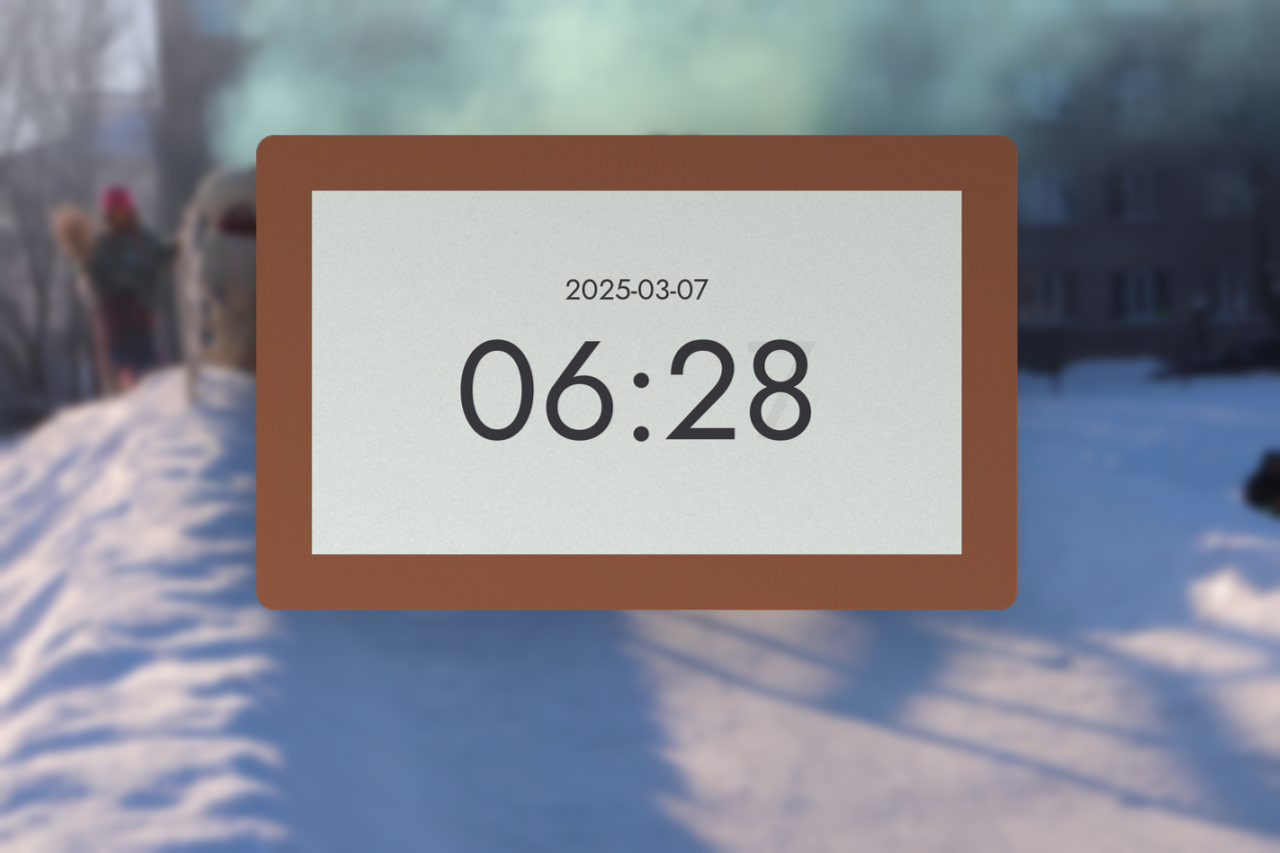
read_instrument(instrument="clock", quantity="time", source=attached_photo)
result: 6:28
